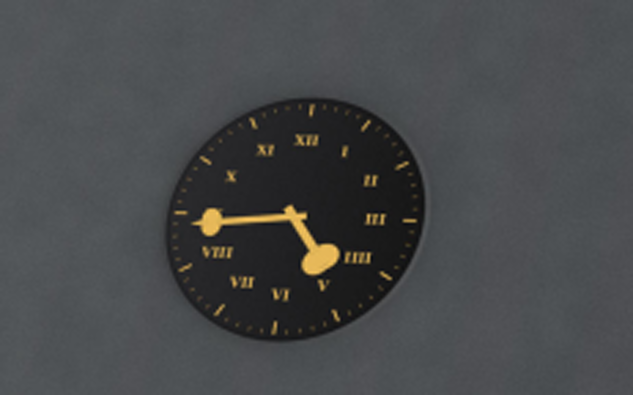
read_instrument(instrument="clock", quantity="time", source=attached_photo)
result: 4:44
